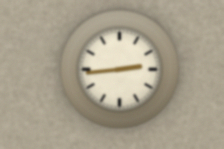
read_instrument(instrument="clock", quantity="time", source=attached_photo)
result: 2:44
